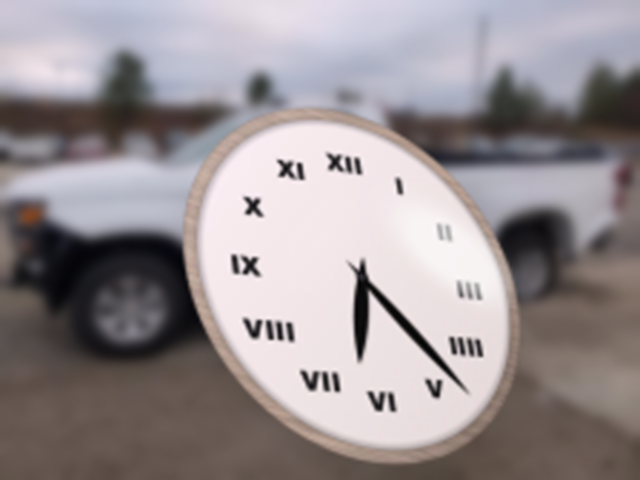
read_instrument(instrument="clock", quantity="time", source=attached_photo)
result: 6:23
